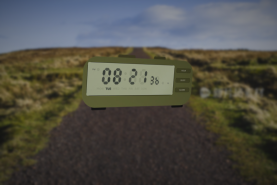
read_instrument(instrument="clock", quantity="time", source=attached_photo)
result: 8:21:36
